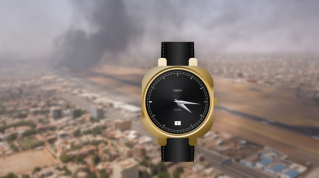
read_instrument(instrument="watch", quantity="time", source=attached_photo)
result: 4:16
